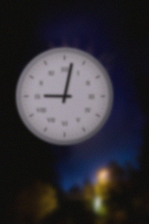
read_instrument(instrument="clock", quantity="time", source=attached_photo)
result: 9:02
